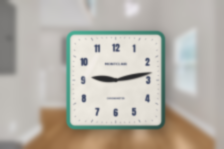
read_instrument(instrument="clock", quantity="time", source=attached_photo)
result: 9:13
